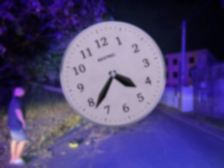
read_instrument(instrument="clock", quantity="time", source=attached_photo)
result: 4:38
